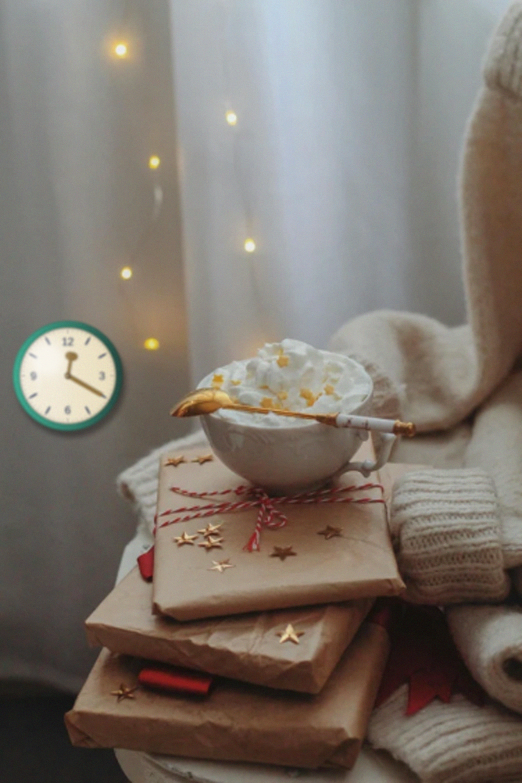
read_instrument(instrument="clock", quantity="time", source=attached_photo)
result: 12:20
